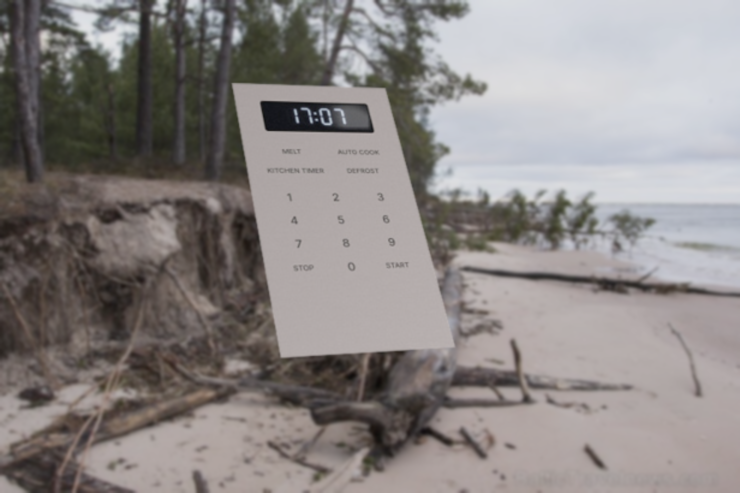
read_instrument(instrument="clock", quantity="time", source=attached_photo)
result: 17:07
